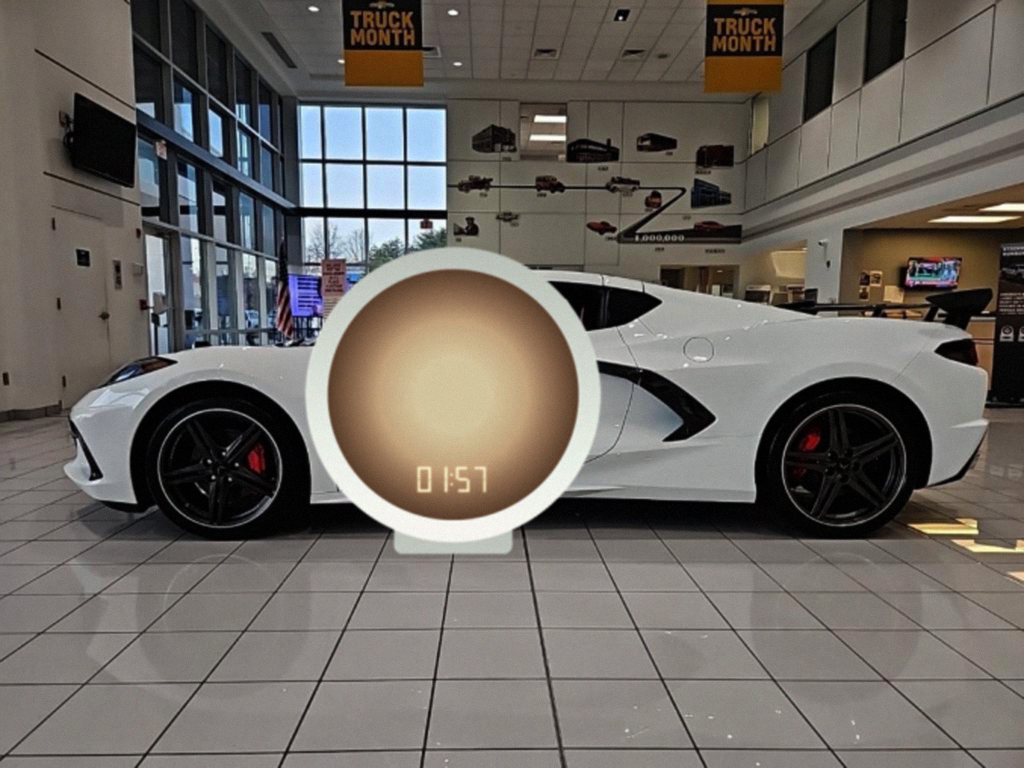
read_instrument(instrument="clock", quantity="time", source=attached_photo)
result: 1:57
